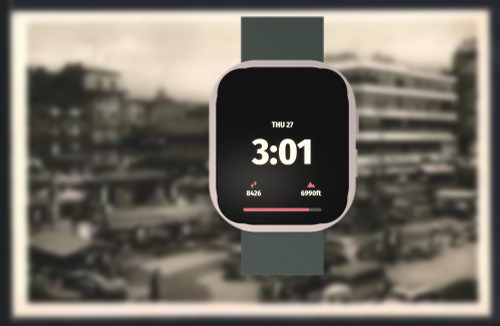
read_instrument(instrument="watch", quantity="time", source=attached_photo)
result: 3:01
